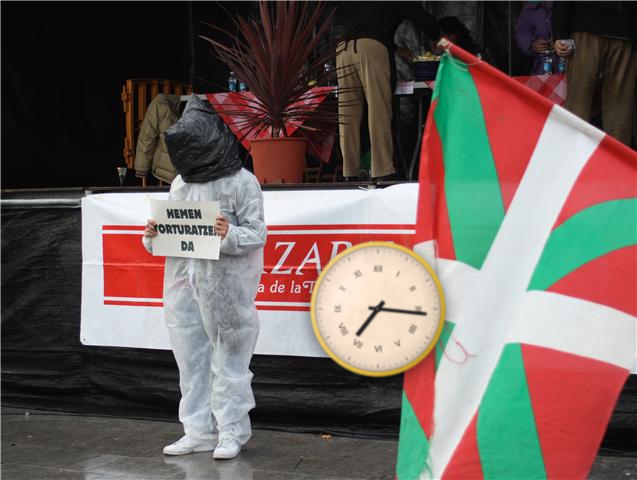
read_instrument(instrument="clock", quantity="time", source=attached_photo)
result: 7:16
